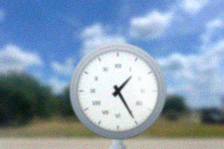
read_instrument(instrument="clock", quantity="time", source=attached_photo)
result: 1:25
